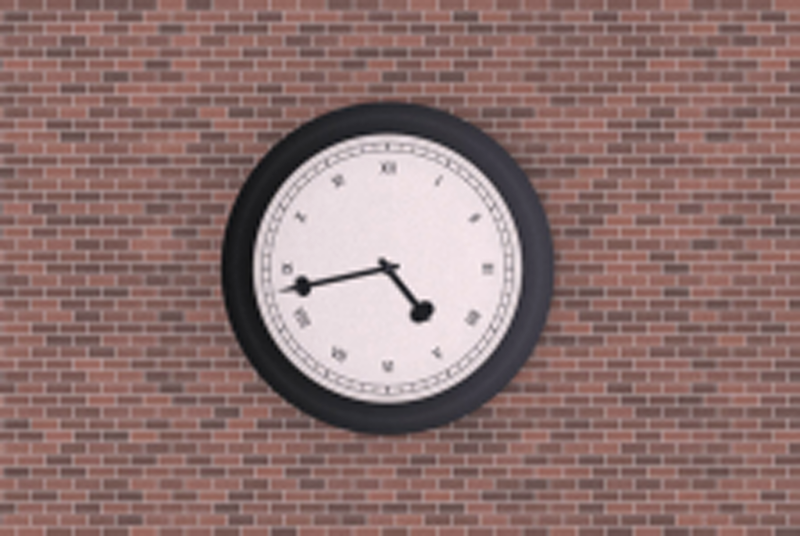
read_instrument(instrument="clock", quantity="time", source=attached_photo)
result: 4:43
